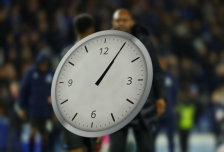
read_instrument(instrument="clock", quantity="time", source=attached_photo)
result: 1:05
